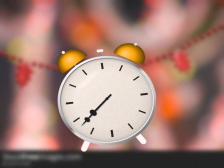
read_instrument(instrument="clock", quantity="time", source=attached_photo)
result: 7:38
